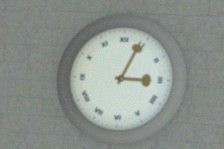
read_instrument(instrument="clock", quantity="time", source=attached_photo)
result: 3:04
